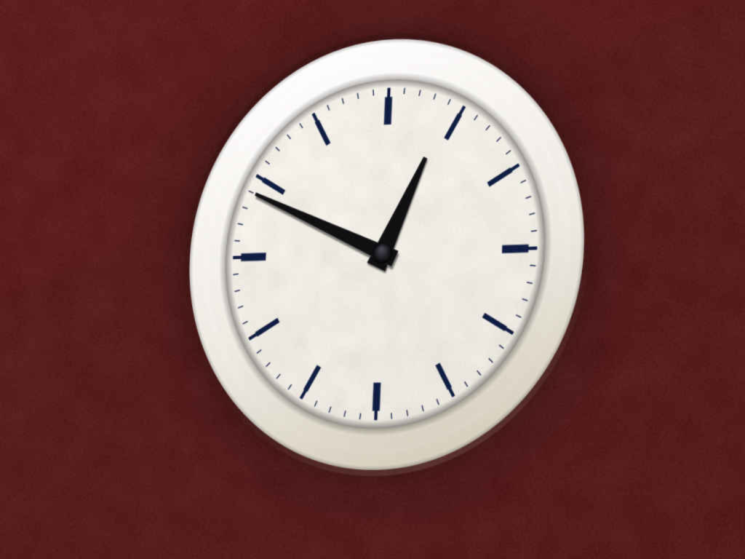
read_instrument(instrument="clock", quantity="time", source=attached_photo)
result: 12:49
